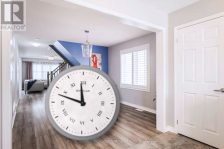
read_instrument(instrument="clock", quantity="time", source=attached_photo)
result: 11:48
